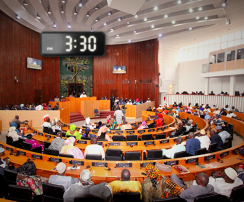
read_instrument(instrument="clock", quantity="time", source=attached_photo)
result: 3:30
